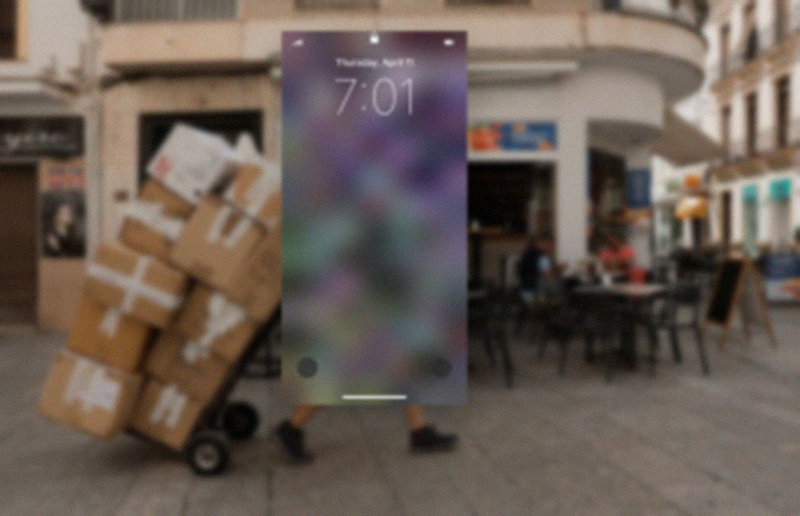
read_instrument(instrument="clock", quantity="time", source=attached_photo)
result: 7:01
